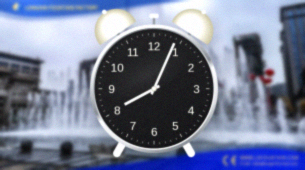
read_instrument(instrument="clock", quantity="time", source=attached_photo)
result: 8:04
